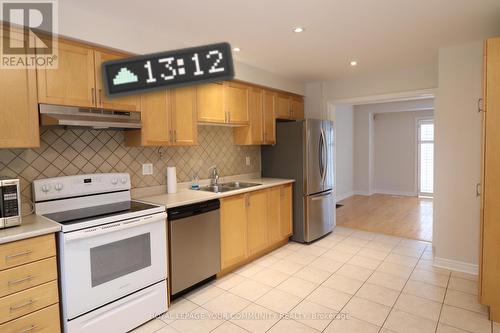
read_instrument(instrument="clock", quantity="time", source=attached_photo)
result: 13:12
